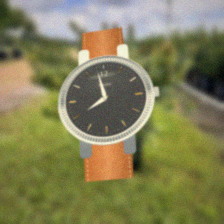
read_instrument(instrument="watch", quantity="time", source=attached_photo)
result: 7:58
